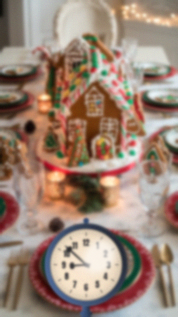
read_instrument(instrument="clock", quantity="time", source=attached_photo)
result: 8:52
